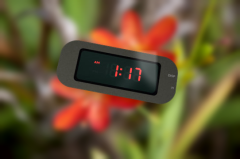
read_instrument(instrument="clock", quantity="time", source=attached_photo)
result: 1:17
